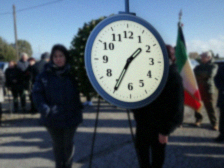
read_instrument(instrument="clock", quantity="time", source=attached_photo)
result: 1:35
